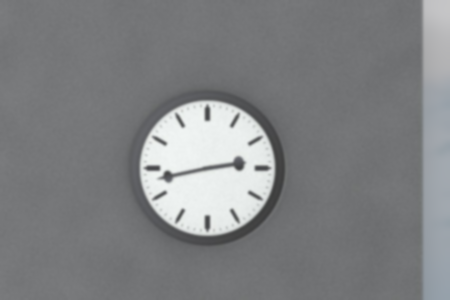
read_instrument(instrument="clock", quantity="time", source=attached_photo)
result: 2:43
